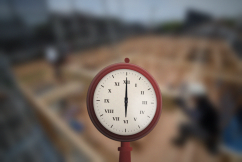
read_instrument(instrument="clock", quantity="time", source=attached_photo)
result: 6:00
